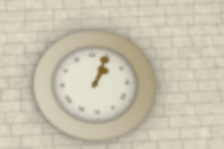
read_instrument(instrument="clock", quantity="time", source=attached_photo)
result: 1:04
